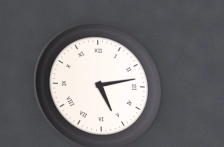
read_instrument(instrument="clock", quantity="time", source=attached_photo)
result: 5:13
